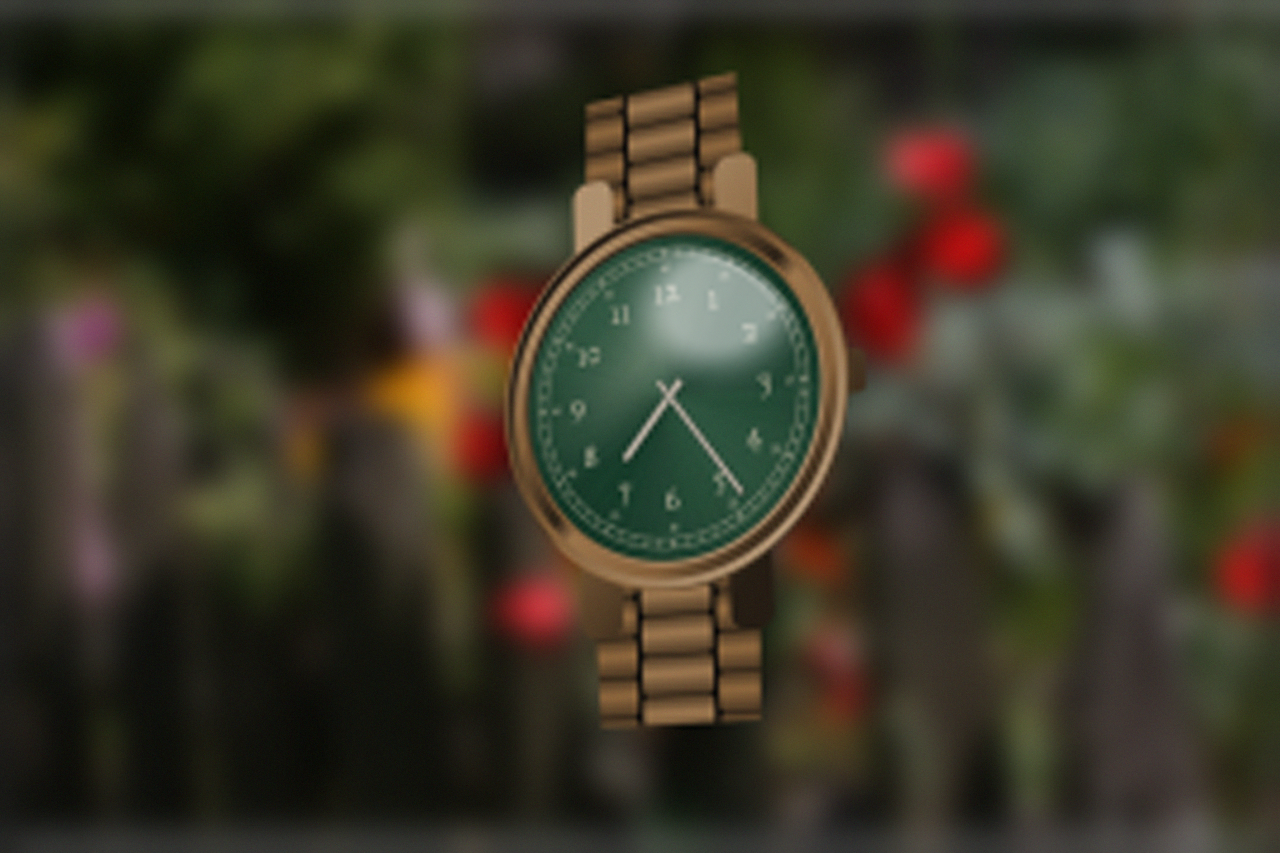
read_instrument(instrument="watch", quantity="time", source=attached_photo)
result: 7:24
